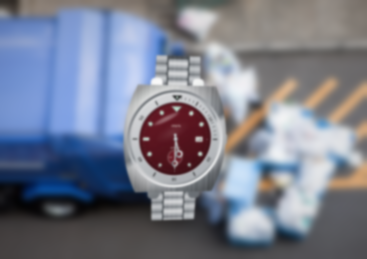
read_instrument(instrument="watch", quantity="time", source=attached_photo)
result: 5:30
